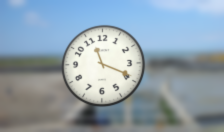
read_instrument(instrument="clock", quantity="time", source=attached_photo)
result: 11:19
